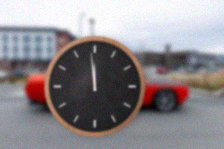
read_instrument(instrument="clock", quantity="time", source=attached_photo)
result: 11:59
